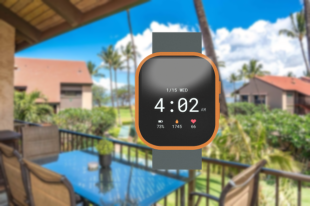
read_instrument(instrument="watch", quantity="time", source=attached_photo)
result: 4:02
